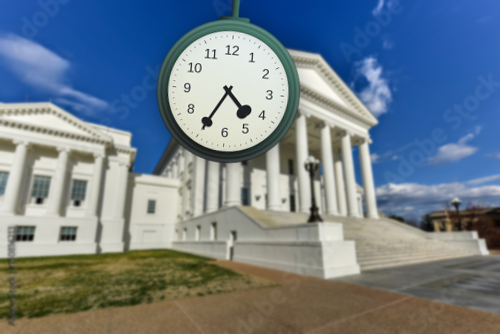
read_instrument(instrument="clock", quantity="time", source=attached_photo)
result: 4:35
